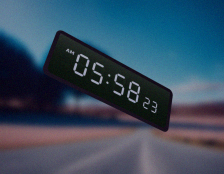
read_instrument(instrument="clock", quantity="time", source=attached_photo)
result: 5:58:23
